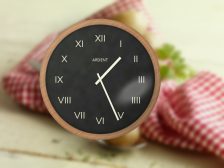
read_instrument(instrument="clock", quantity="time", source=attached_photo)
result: 1:26
